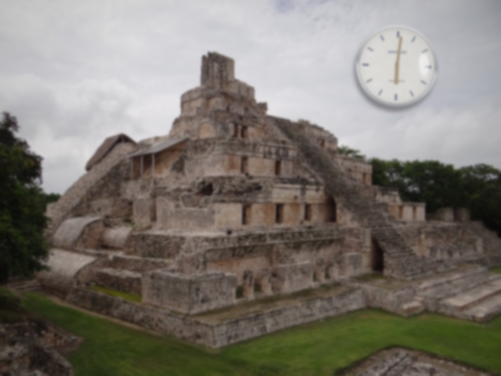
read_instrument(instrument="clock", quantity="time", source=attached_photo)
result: 6:01
